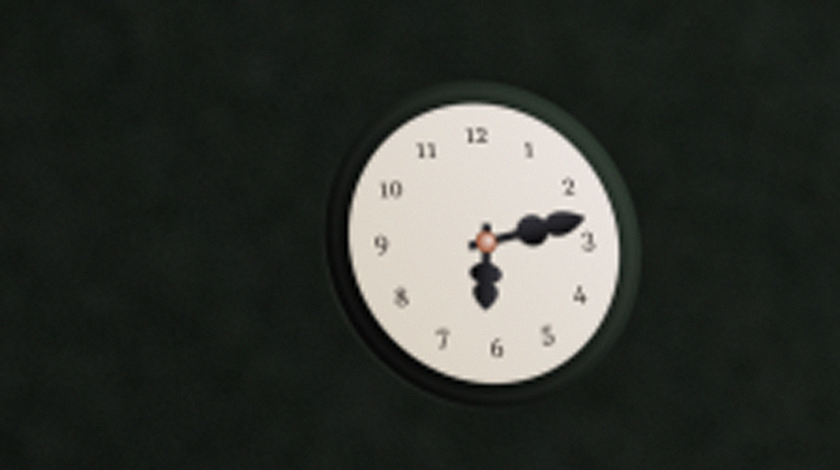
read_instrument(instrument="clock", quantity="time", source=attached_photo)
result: 6:13
